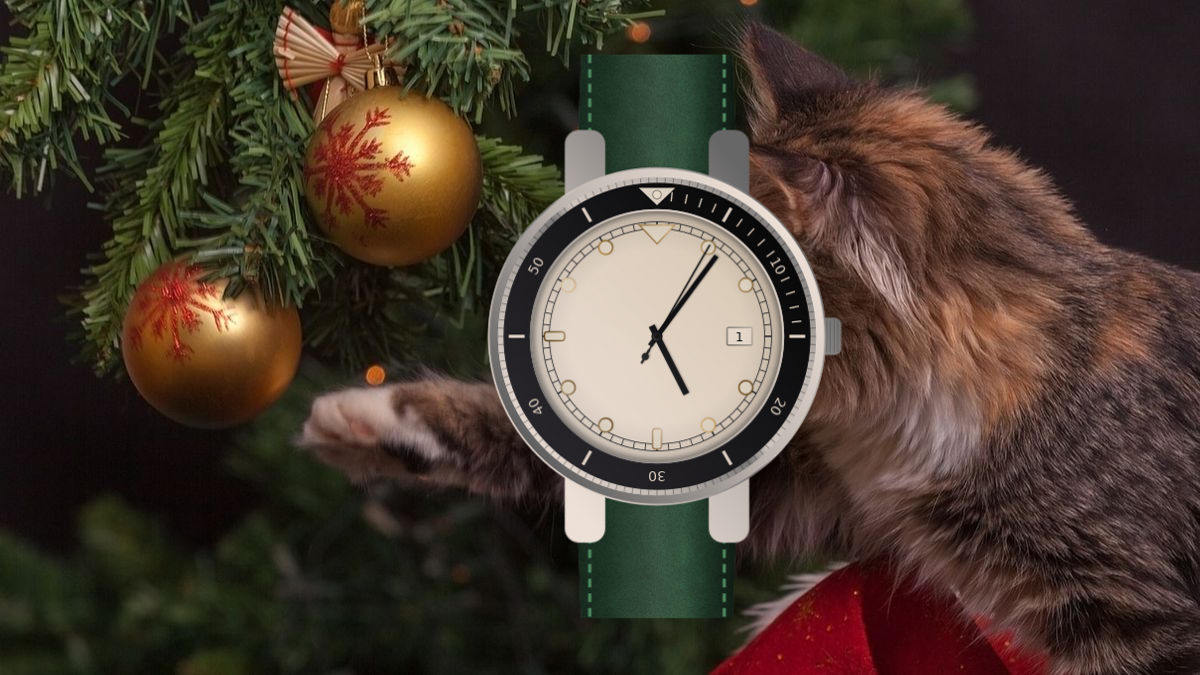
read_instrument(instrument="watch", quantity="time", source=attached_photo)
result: 5:06:05
